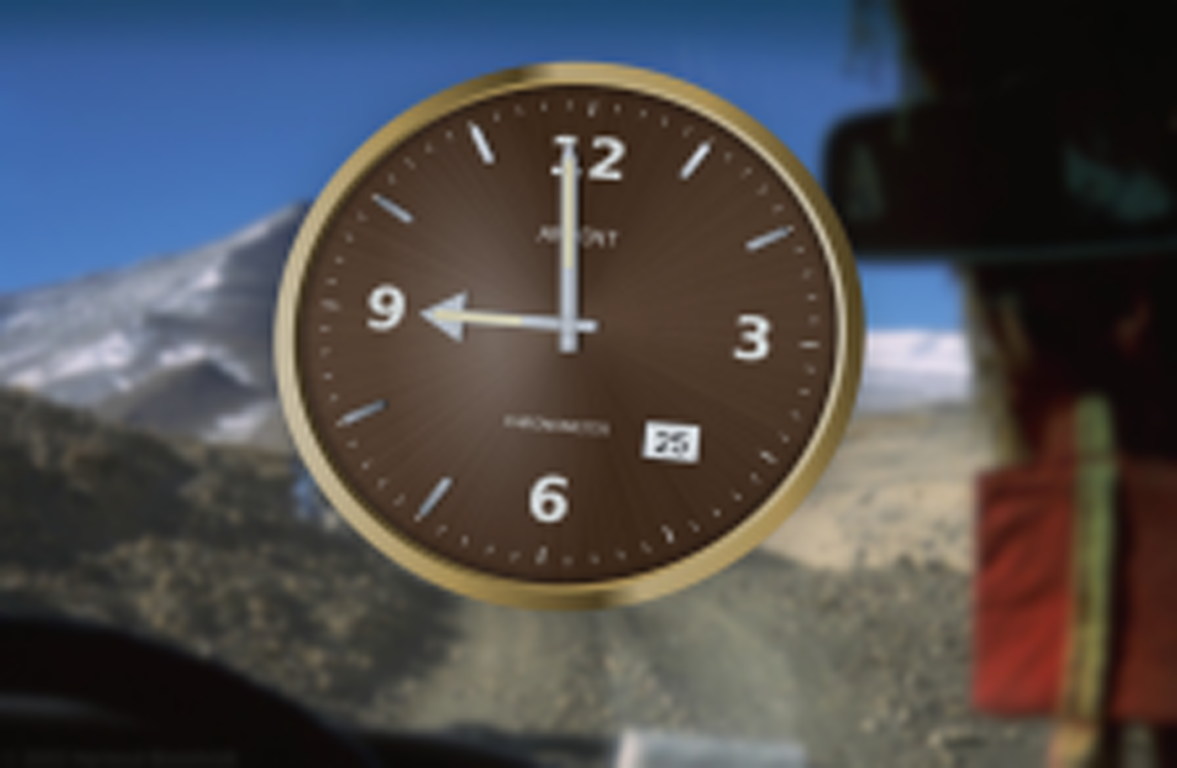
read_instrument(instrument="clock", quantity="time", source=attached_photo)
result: 8:59
